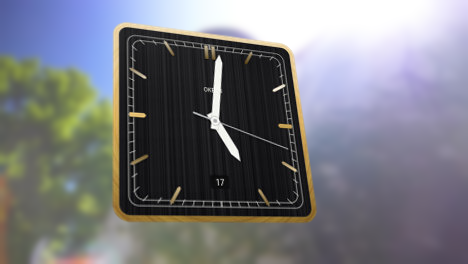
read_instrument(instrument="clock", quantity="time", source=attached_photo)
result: 5:01:18
